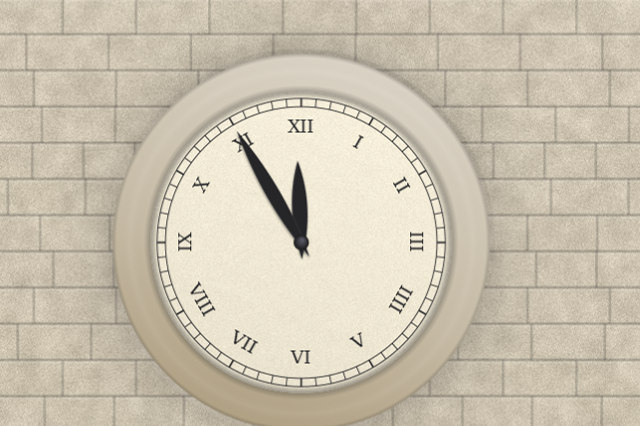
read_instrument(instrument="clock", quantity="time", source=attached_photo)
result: 11:55
